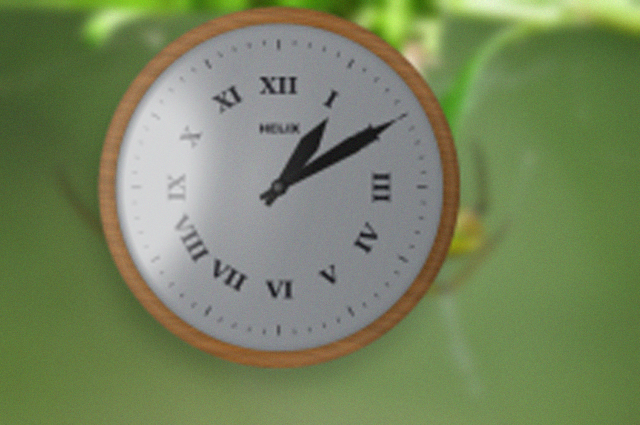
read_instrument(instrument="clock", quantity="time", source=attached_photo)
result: 1:10
